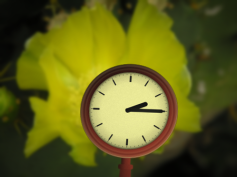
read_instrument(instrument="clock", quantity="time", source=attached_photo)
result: 2:15
